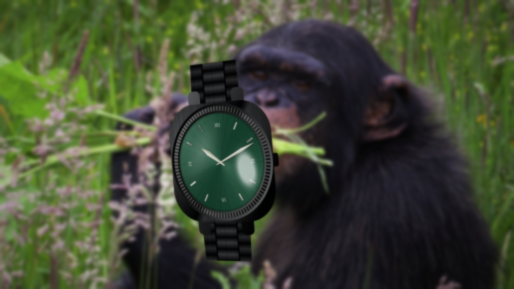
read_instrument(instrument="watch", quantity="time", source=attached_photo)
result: 10:11
